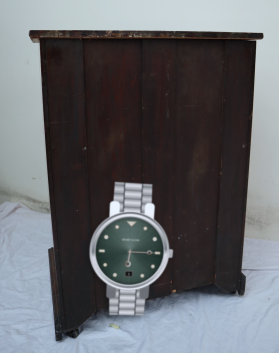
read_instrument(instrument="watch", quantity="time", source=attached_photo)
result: 6:15
